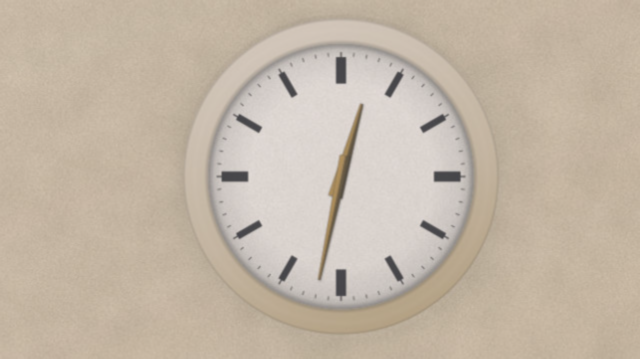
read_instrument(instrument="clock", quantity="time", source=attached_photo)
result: 12:32
